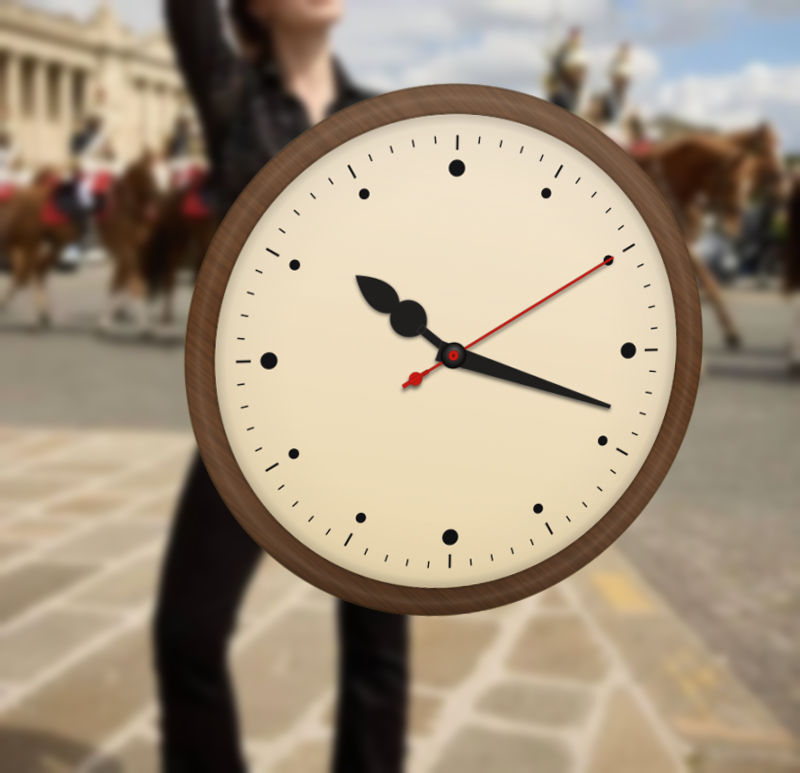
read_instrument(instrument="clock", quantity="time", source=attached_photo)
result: 10:18:10
